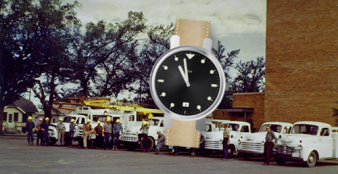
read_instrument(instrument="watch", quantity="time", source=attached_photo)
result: 10:58
